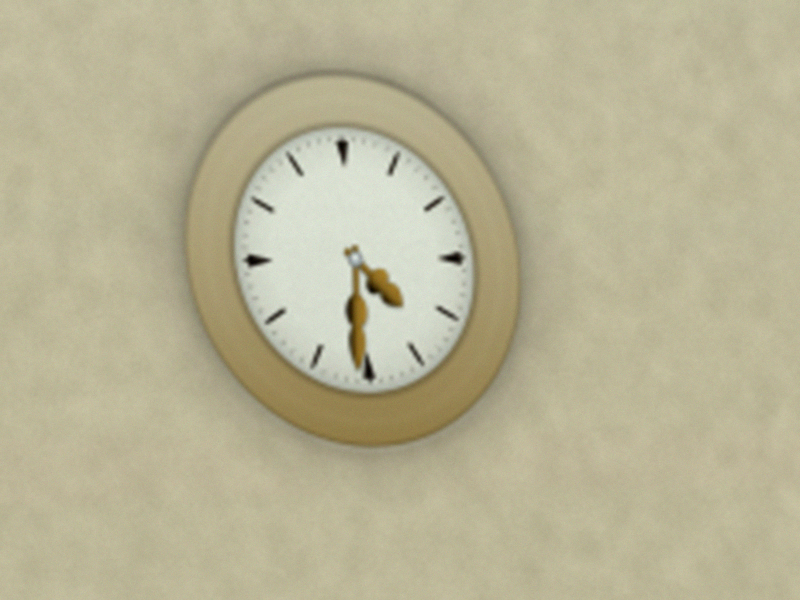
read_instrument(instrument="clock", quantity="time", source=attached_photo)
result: 4:31
